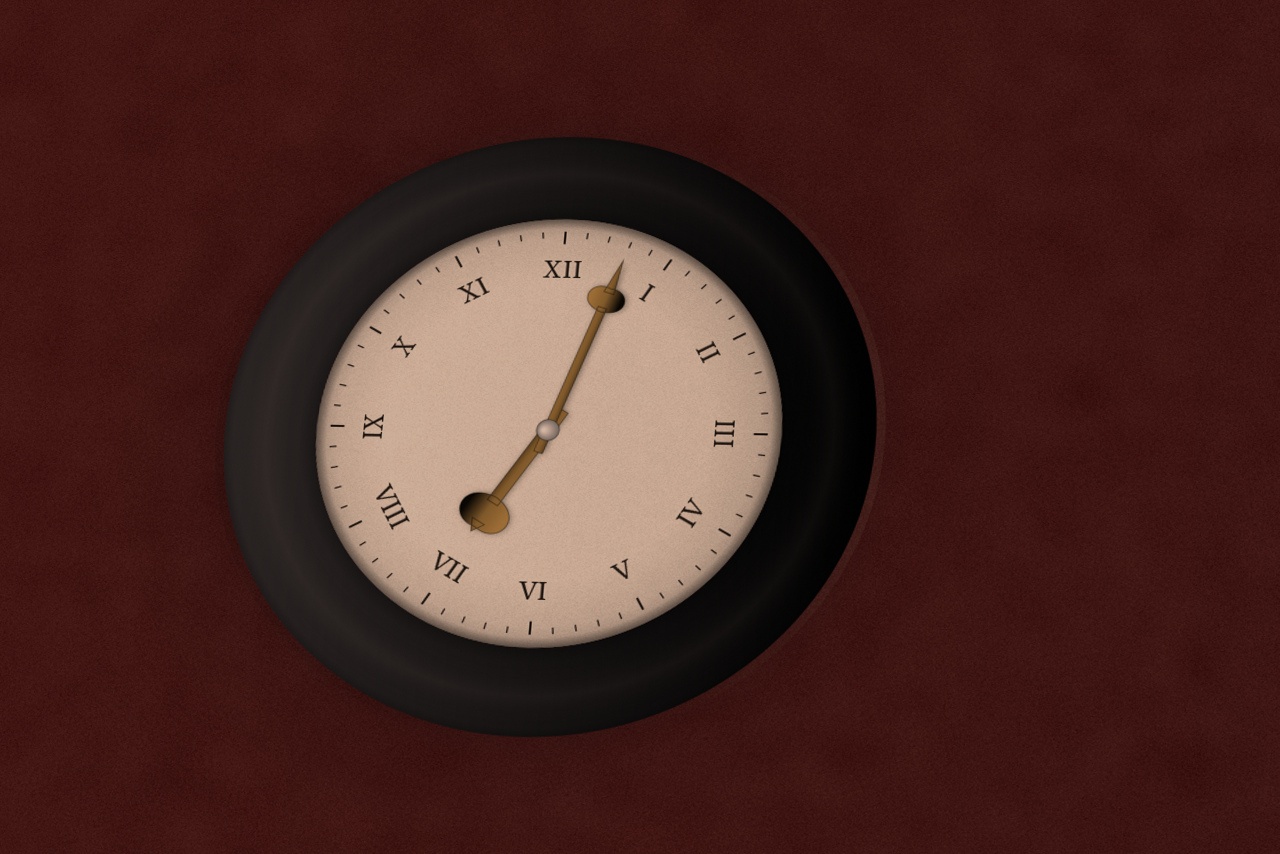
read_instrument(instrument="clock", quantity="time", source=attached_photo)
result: 7:03
